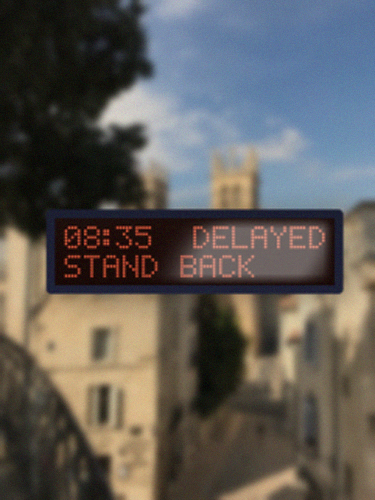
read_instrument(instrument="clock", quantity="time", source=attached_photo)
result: 8:35
